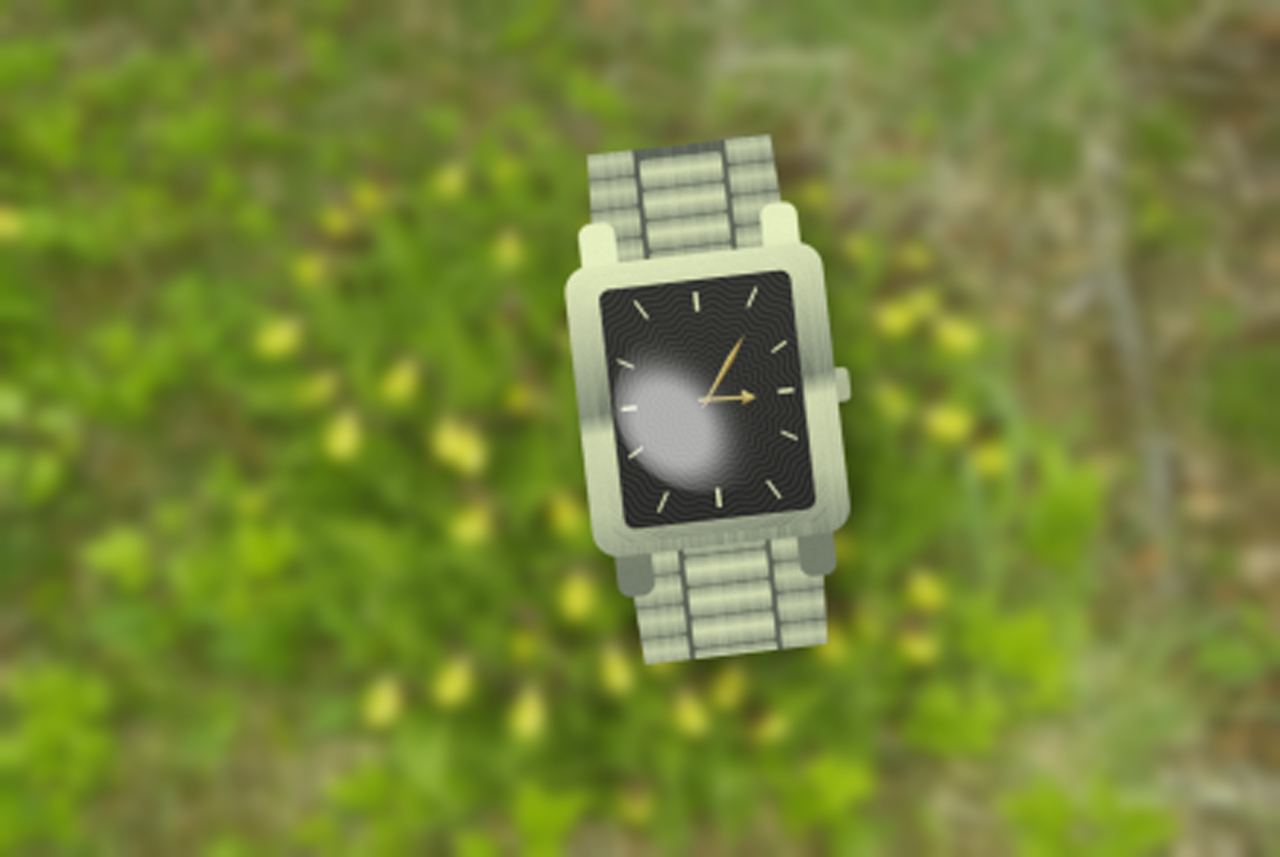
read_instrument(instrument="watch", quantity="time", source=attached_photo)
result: 3:06
